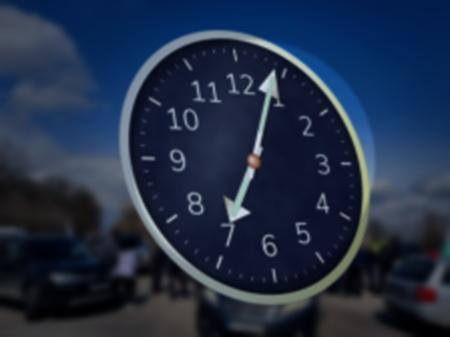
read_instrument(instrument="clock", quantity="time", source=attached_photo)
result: 7:04
